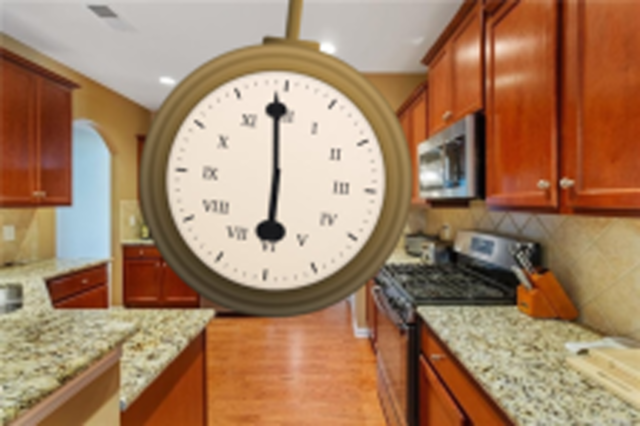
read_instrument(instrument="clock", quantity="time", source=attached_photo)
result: 5:59
